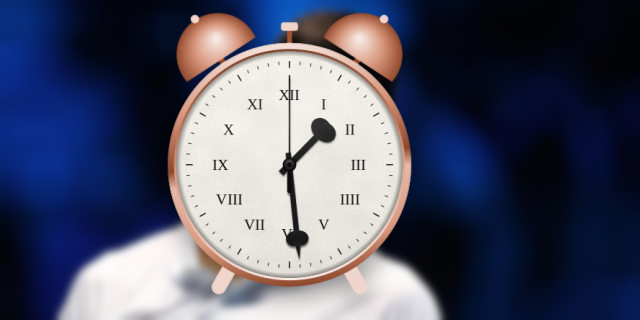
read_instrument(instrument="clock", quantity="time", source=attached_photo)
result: 1:29:00
